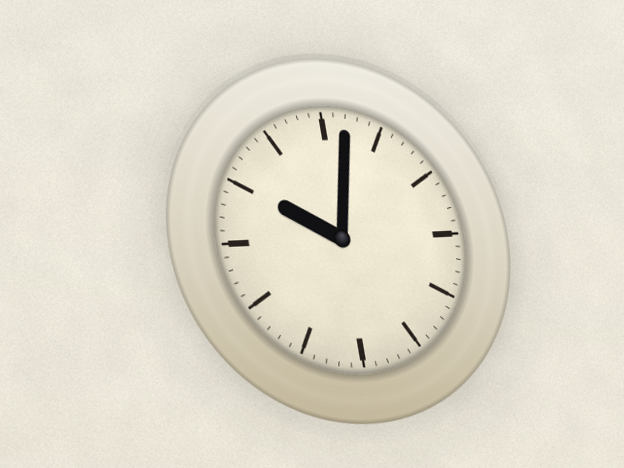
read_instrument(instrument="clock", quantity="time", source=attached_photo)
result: 10:02
